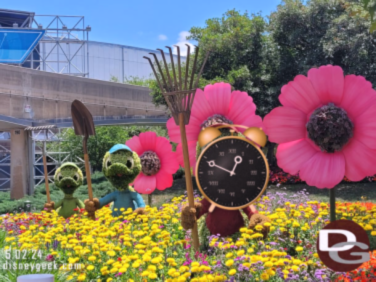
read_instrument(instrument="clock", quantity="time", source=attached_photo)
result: 12:49
